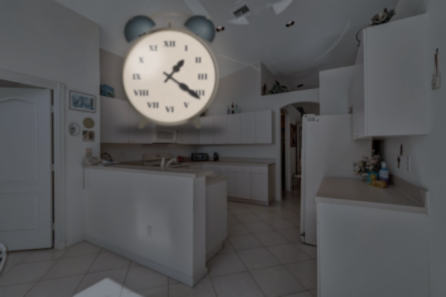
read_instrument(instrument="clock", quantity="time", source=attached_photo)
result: 1:21
